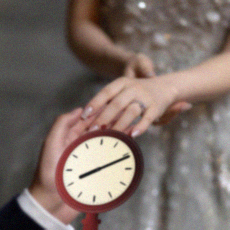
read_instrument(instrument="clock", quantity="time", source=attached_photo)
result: 8:11
